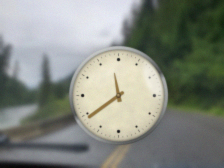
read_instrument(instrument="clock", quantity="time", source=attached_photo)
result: 11:39
